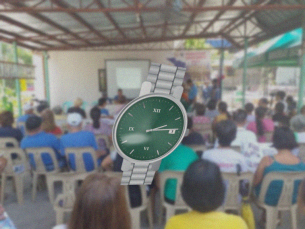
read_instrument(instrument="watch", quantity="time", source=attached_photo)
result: 2:14
